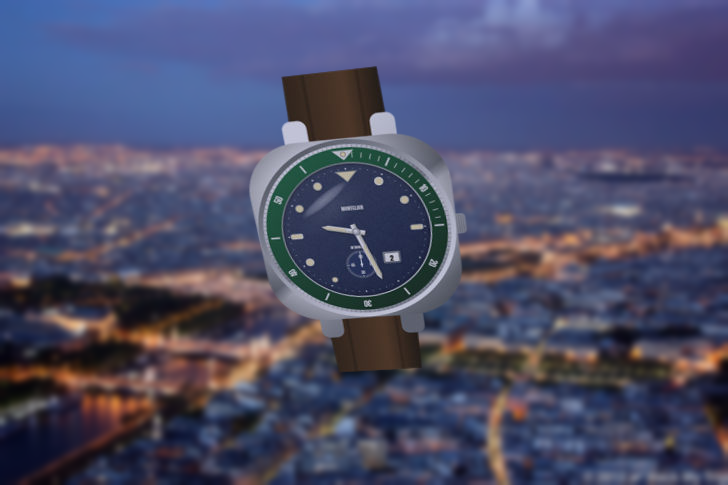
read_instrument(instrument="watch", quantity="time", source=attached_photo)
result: 9:27
